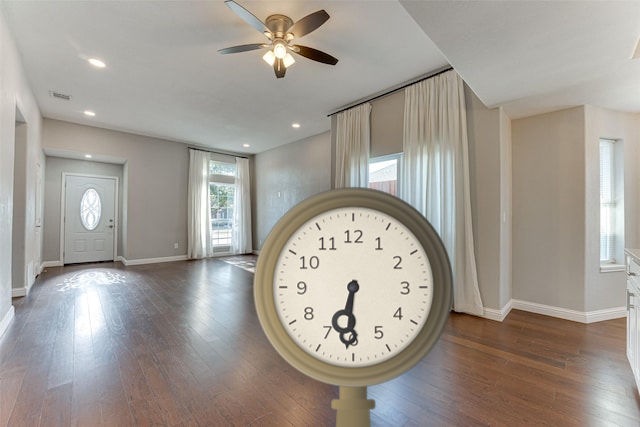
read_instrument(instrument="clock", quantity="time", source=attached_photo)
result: 6:31
